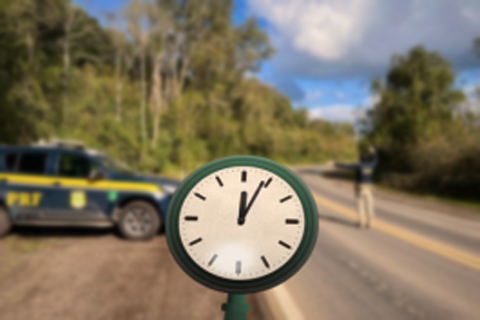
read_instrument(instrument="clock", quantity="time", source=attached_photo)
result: 12:04
